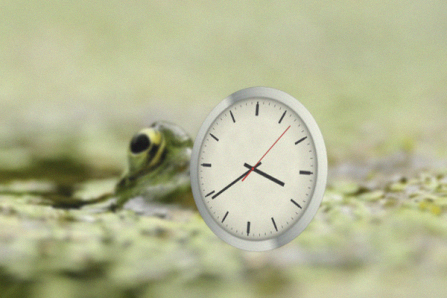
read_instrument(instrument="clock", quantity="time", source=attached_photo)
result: 3:39:07
